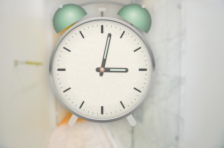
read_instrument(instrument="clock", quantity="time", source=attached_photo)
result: 3:02
